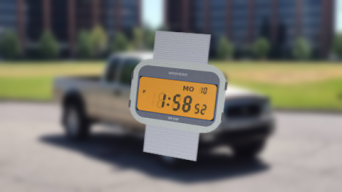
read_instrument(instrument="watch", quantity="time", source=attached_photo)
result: 1:58:52
